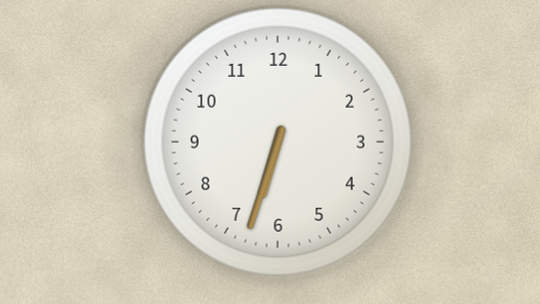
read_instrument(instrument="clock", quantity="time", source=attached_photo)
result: 6:33
